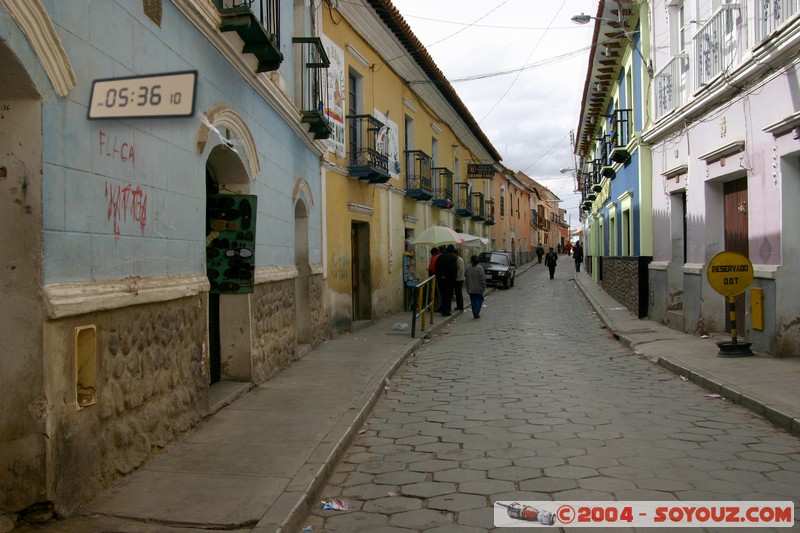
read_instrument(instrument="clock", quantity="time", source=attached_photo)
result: 5:36:10
